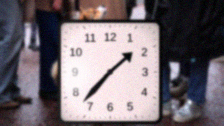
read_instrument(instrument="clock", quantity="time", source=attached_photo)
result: 1:37
